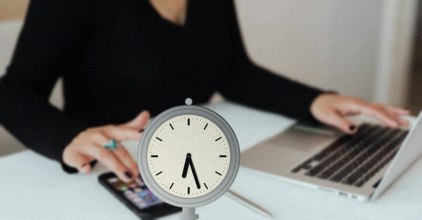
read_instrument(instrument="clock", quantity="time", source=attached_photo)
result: 6:27
